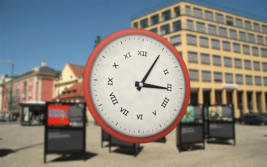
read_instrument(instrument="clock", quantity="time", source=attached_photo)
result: 3:05
